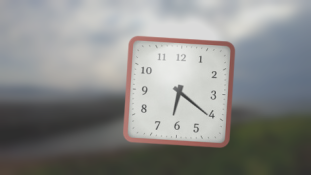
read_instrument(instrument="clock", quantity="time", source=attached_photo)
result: 6:21
